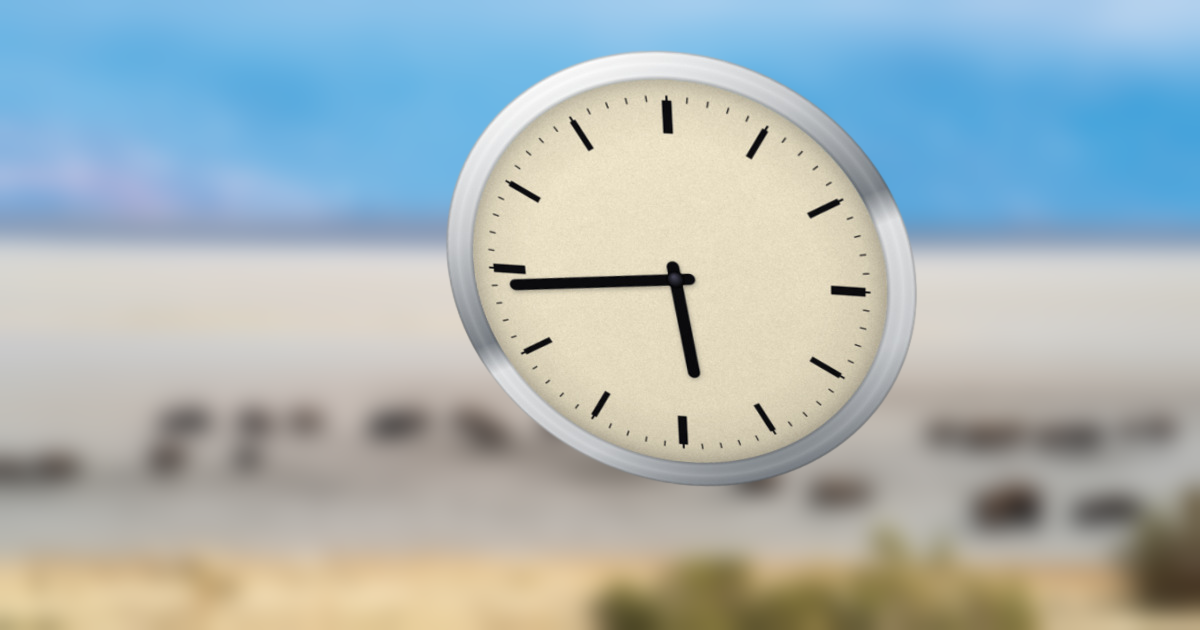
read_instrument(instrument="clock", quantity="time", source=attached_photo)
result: 5:44
